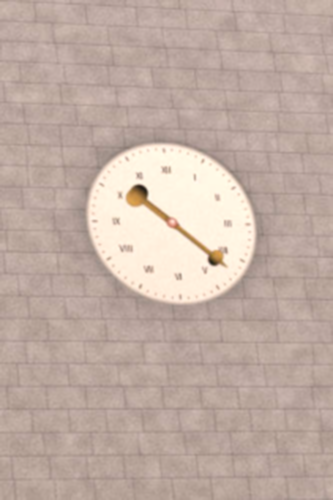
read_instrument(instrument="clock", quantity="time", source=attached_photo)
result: 10:22
